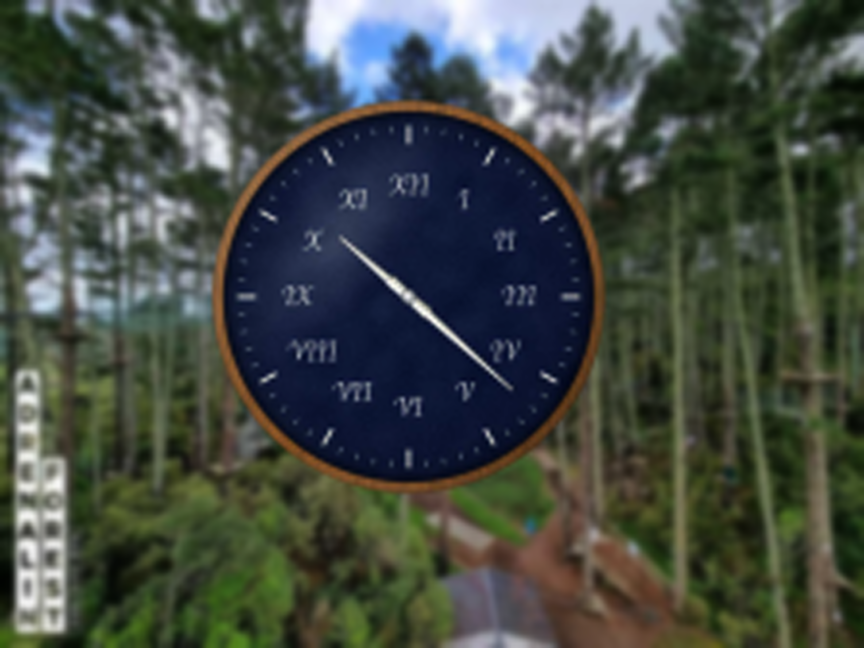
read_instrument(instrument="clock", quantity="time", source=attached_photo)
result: 10:22
